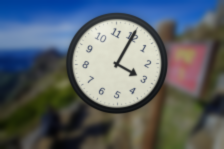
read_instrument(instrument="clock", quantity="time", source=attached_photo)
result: 3:00
